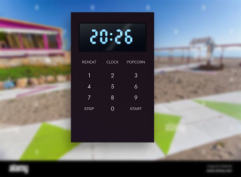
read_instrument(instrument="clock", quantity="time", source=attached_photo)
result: 20:26
